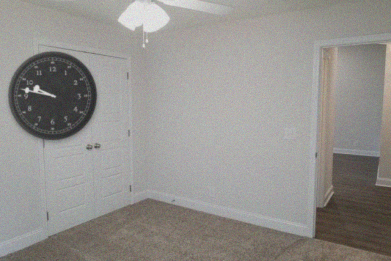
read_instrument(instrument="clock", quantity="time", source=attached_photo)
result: 9:47
